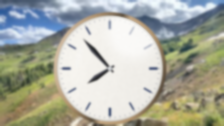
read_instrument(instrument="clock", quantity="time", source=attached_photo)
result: 7:53
